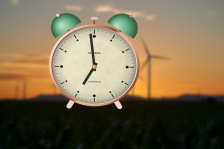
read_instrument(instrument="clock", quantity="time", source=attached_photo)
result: 6:59
